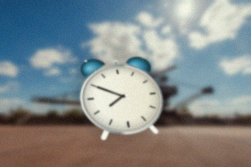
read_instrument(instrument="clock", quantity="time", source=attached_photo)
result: 7:50
